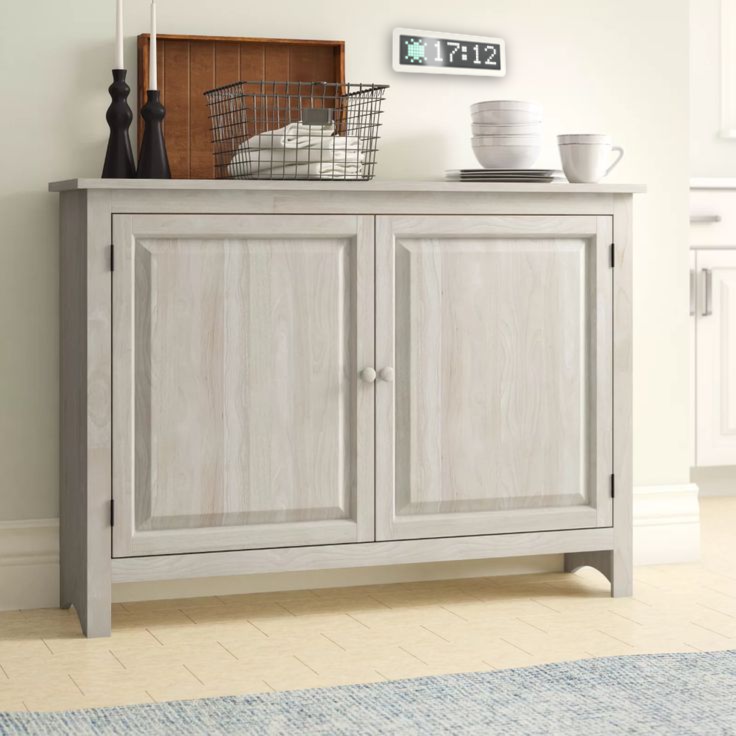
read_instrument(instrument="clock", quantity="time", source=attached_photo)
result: 17:12
